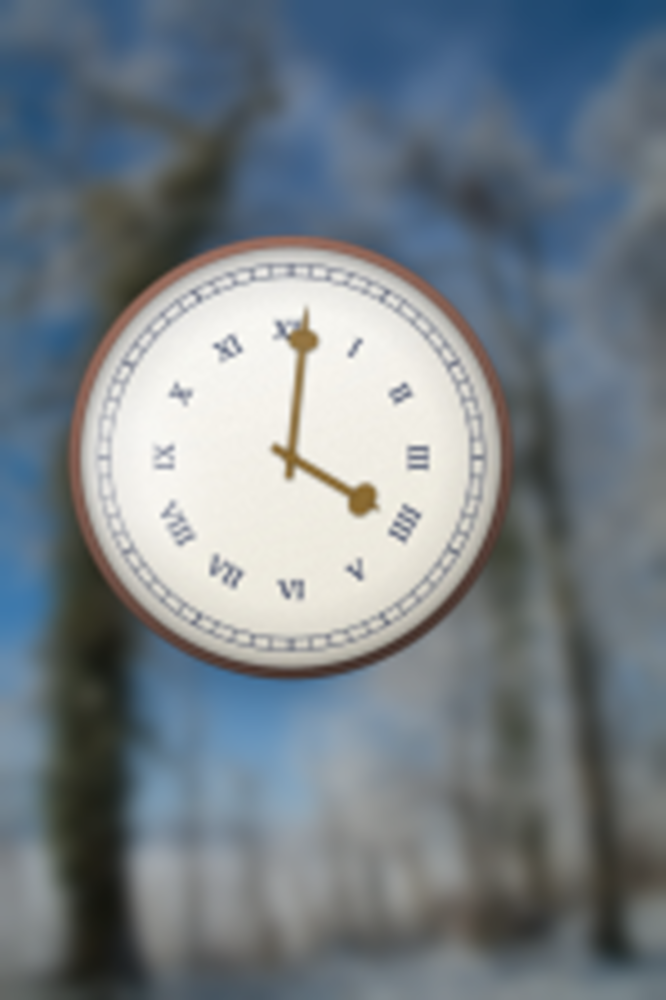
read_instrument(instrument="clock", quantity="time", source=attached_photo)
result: 4:01
